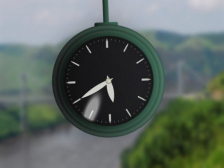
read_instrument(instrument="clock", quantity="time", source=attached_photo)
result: 5:40
